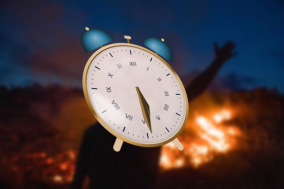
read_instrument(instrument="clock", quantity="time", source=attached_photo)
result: 5:29
